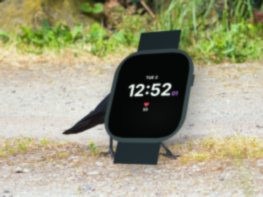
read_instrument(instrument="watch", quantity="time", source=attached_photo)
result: 12:52
